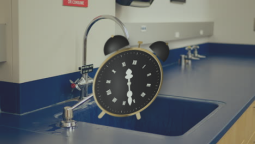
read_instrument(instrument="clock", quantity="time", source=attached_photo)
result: 11:27
